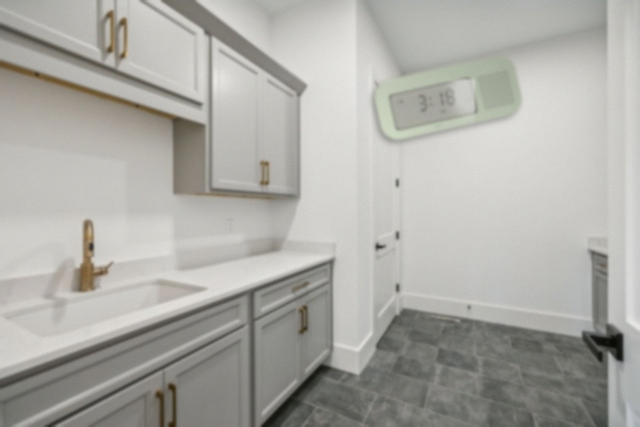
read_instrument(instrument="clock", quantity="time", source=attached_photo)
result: 3:18
